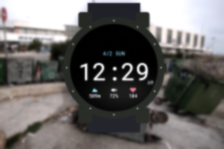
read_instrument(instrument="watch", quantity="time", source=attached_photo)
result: 12:29
